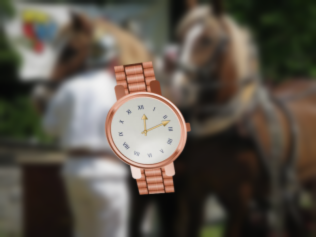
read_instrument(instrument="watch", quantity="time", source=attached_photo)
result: 12:12
